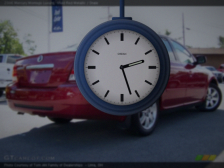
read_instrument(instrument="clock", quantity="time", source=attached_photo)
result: 2:27
